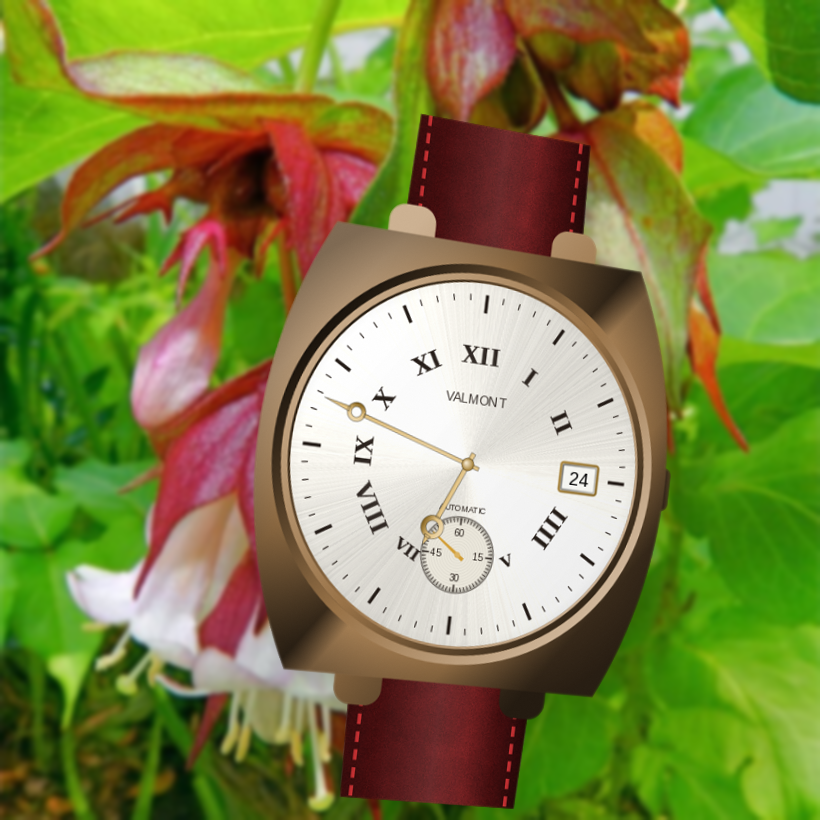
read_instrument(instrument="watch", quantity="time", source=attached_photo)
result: 6:47:51
